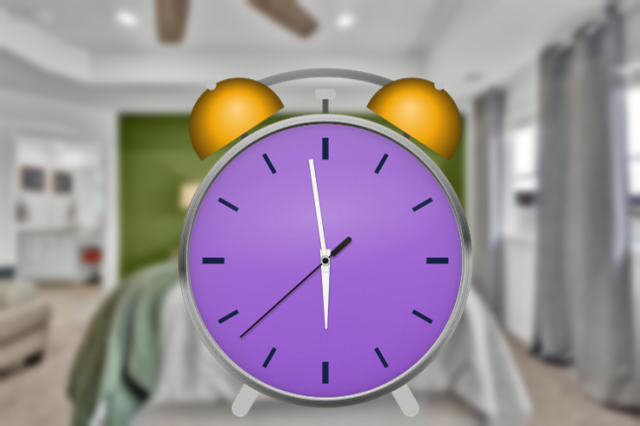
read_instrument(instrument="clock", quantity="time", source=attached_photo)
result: 5:58:38
